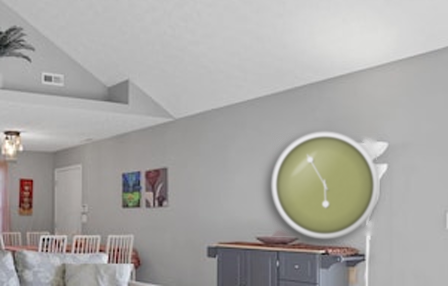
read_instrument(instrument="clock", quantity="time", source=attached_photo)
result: 5:55
